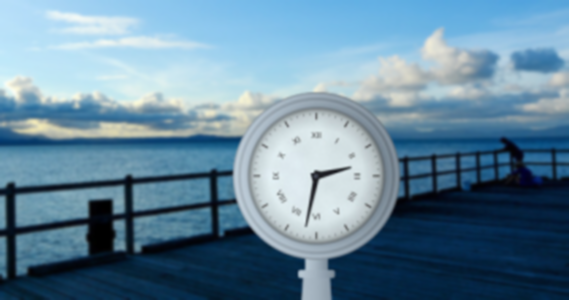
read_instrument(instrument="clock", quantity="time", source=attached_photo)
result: 2:32
